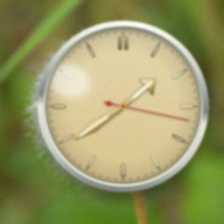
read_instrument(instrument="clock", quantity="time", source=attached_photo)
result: 1:39:17
